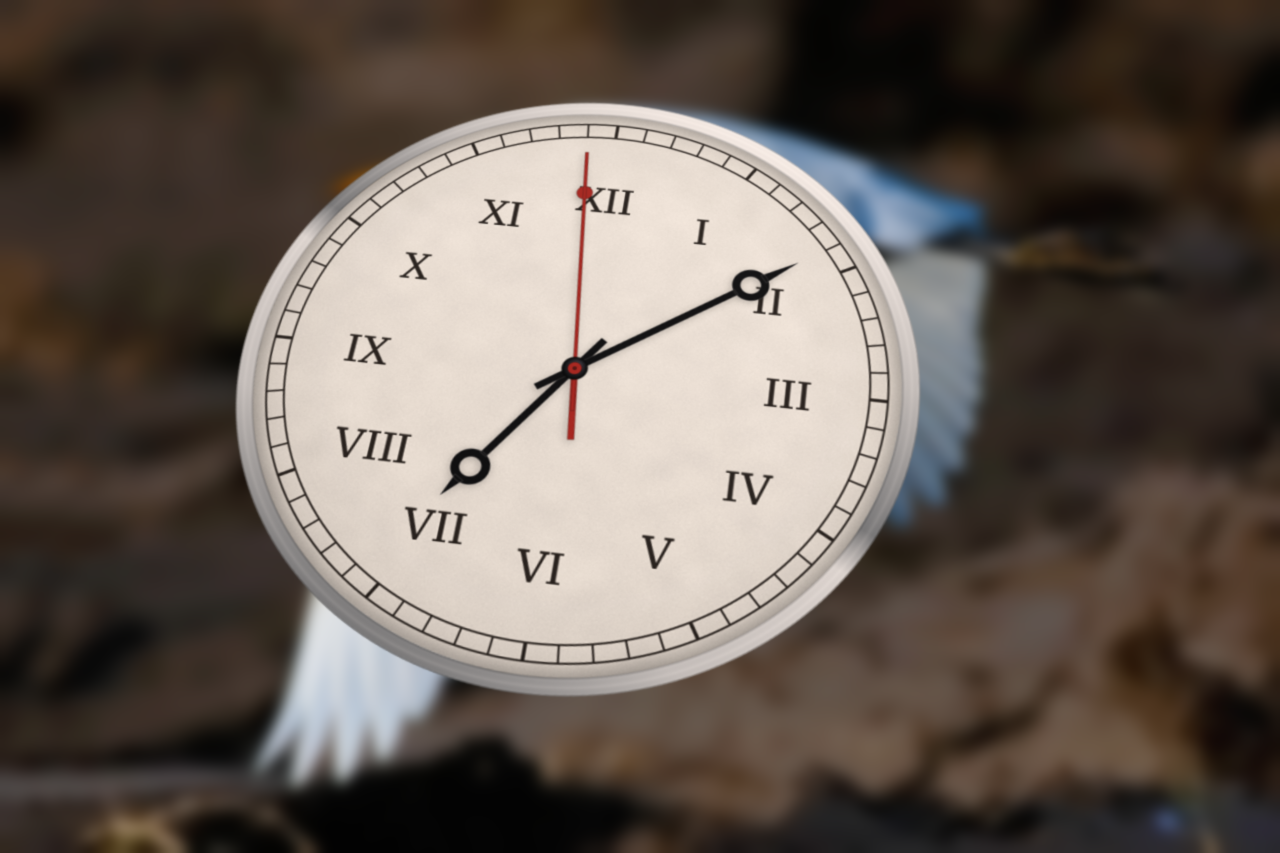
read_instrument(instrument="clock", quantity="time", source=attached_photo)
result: 7:08:59
